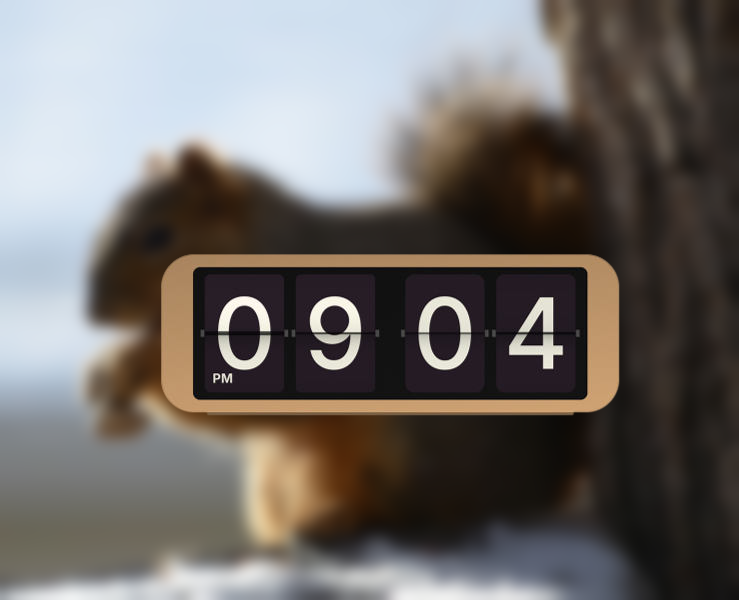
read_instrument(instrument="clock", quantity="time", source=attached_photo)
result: 9:04
